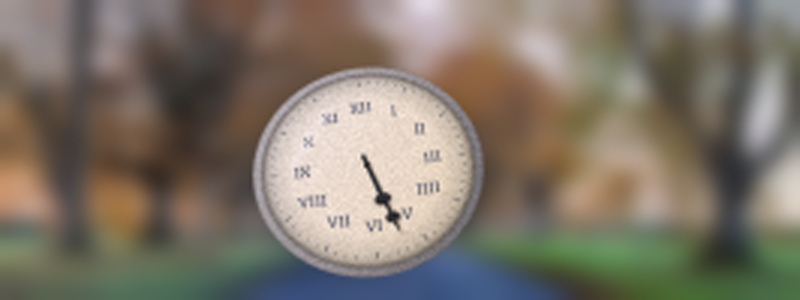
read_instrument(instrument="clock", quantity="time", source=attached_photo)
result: 5:27
